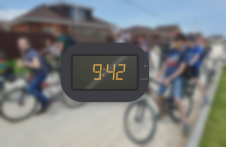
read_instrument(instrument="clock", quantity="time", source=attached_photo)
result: 9:42
